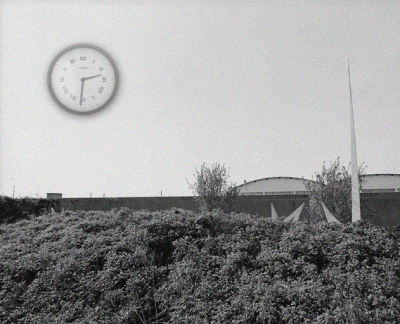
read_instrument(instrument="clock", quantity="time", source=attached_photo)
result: 2:31
